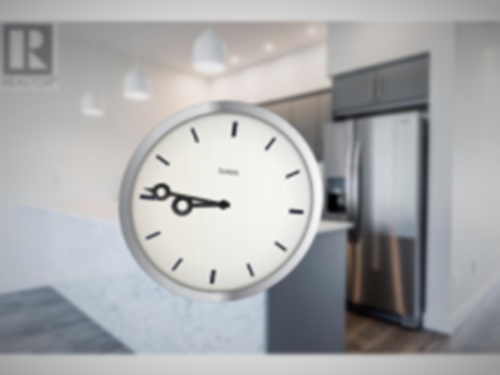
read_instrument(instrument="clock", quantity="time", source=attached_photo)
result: 8:46
